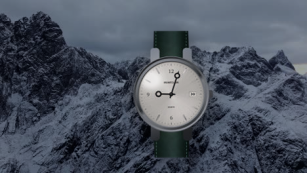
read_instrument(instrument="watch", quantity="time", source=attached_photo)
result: 9:03
